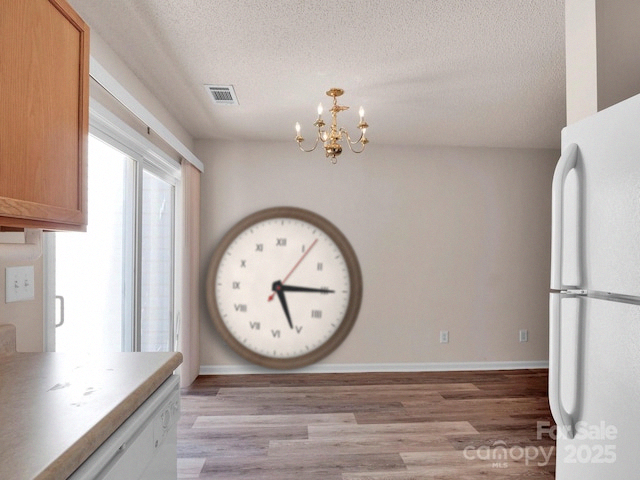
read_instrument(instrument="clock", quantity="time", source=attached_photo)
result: 5:15:06
